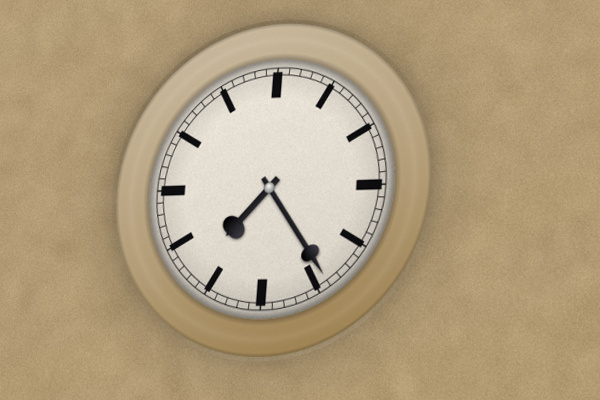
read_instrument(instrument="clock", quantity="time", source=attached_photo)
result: 7:24
